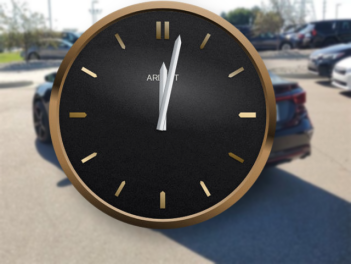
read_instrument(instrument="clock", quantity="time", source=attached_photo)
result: 12:02
